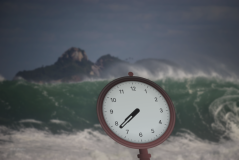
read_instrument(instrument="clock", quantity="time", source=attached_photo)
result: 7:38
